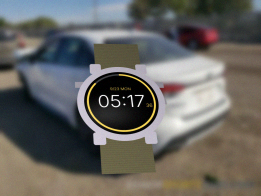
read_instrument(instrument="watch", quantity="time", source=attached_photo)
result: 5:17
